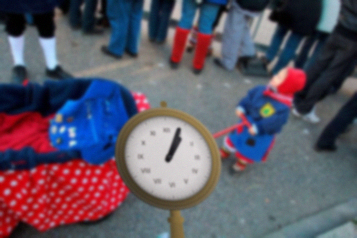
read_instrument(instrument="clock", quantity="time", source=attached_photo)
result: 1:04
